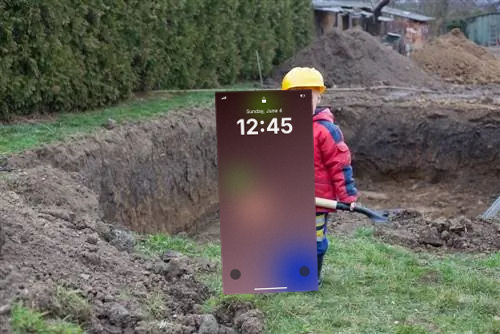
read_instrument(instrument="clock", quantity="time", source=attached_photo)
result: 12:45
